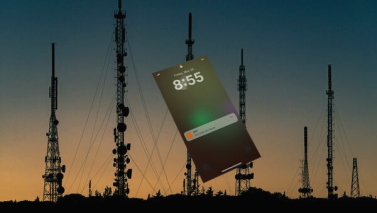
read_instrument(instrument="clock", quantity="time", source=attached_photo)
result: 8:55
